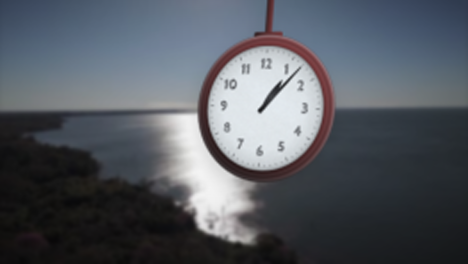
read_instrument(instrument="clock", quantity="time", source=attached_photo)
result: 1:07
